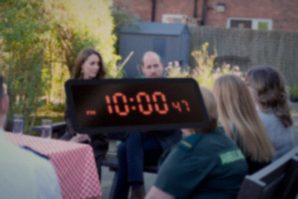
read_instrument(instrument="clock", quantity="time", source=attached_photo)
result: 10:00:47
